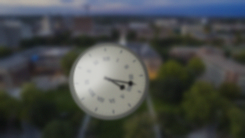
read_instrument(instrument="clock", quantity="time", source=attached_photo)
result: 4:18
